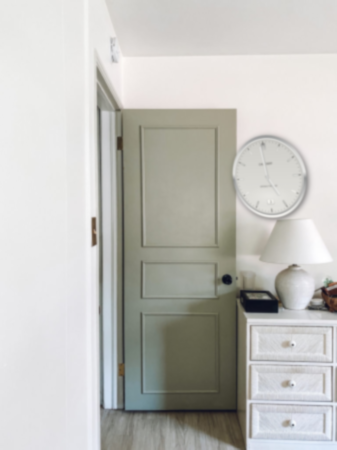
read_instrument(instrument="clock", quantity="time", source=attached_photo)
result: 4:59
